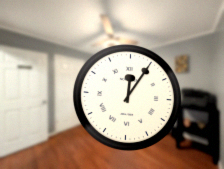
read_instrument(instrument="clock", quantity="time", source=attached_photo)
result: 12:05
